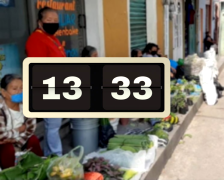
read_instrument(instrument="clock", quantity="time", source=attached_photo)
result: 13:33
